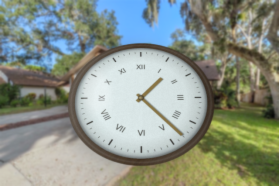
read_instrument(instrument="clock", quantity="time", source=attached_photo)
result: 1:23
